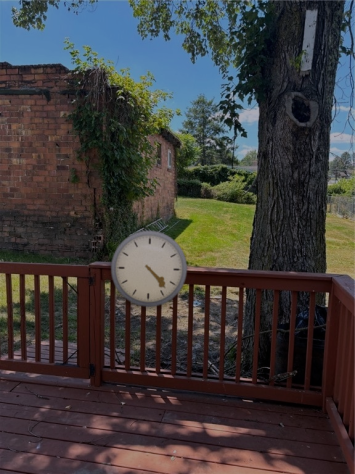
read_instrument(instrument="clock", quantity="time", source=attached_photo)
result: 4:23
